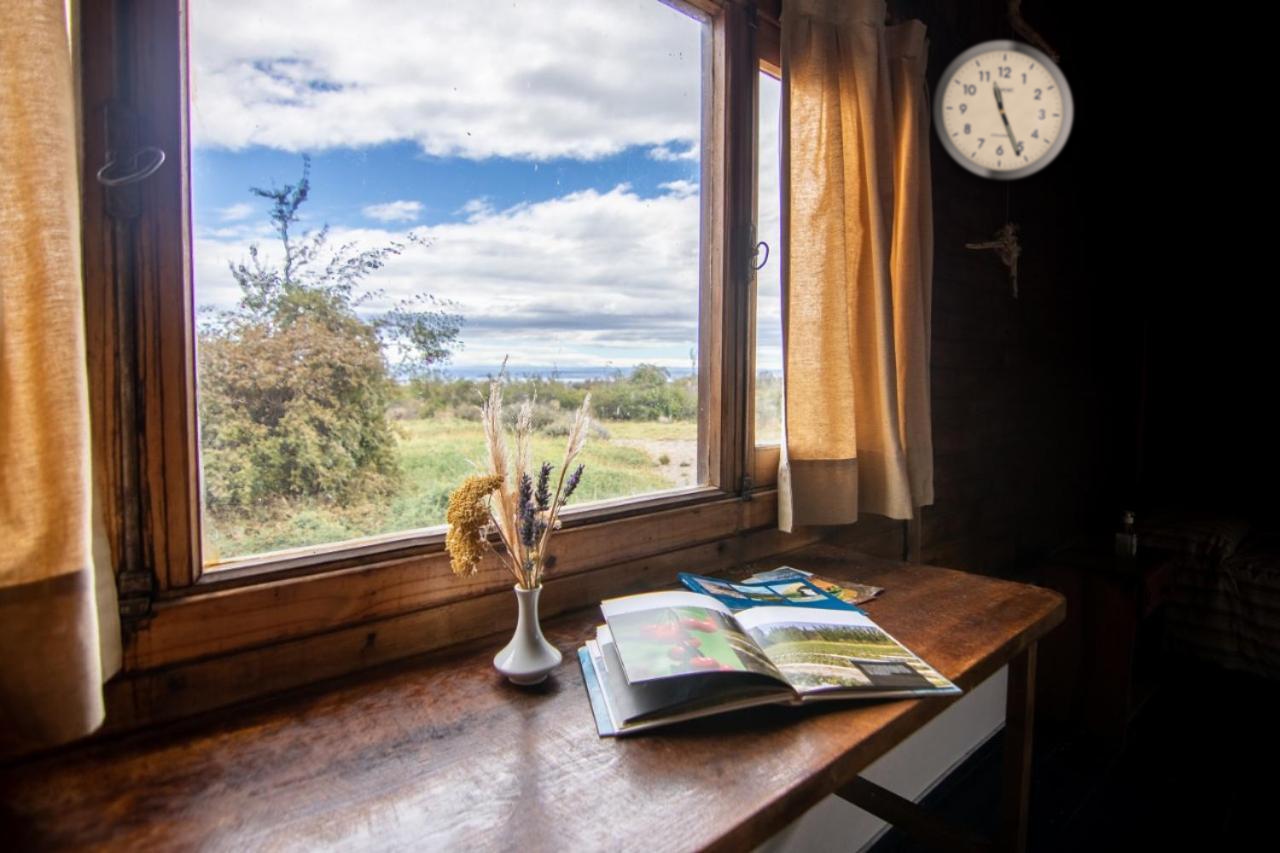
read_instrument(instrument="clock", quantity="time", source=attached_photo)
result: 11:26
